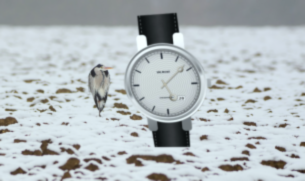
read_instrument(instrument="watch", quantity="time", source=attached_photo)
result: 5:08
